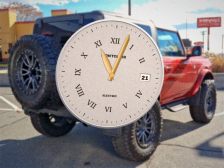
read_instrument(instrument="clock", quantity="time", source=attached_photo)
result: 11:03
